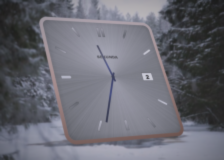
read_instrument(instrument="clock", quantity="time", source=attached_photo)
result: 11:34
